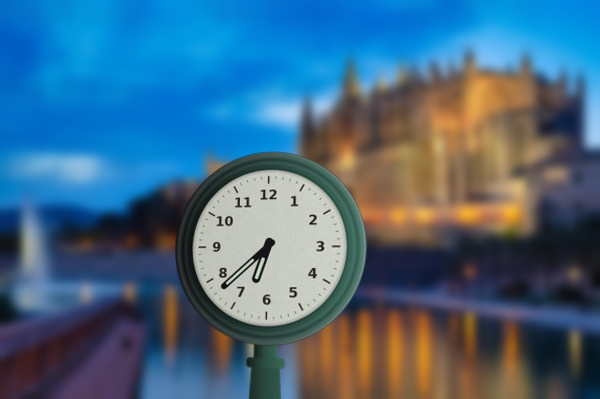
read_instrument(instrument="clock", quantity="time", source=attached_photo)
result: 6:38
